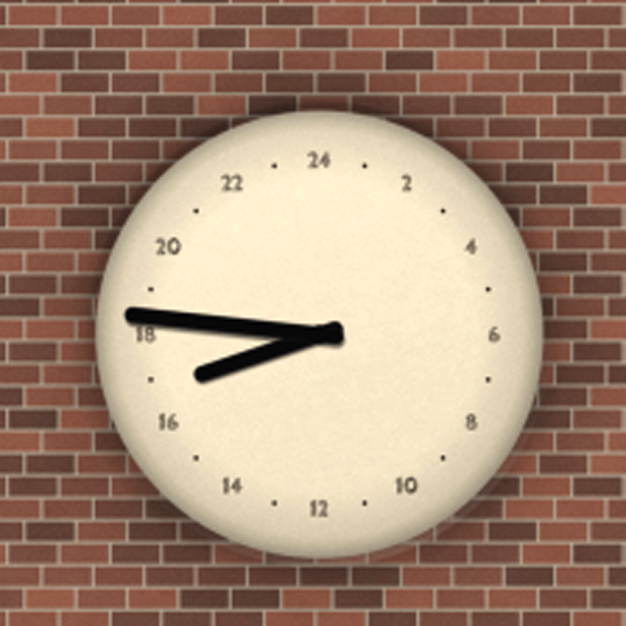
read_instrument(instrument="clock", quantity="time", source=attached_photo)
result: 16:46
